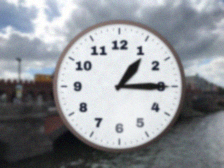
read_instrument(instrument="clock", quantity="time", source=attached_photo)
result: 1:15
